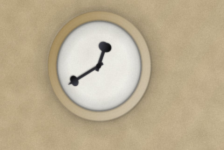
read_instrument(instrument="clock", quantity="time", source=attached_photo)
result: 12:40
